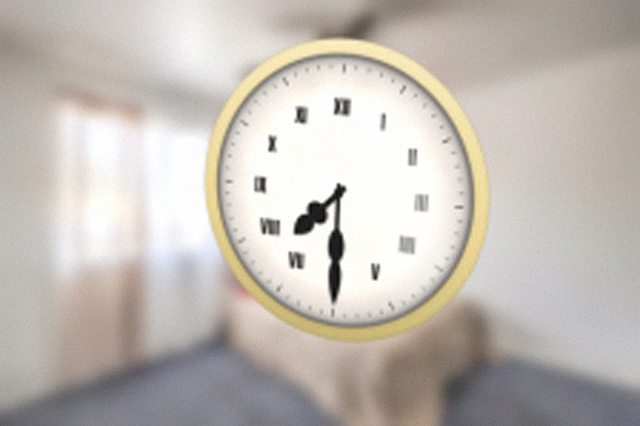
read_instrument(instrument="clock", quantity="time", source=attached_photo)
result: 7:30
